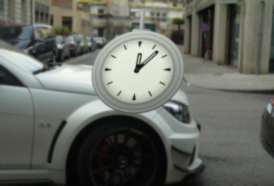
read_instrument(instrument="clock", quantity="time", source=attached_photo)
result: 12:07
